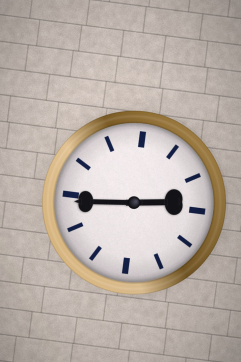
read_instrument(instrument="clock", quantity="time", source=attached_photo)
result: 2:44
